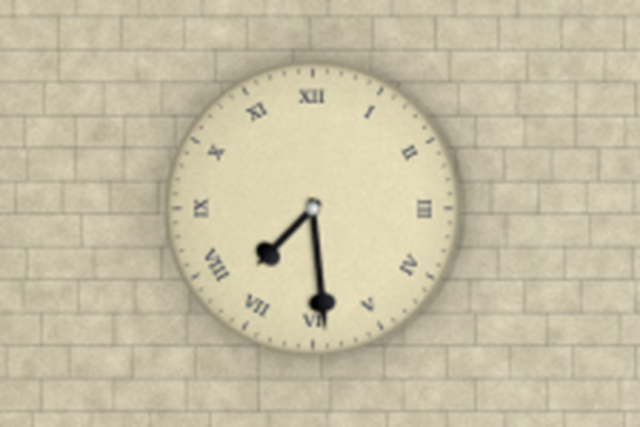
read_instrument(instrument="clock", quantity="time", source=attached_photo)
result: 7:29
